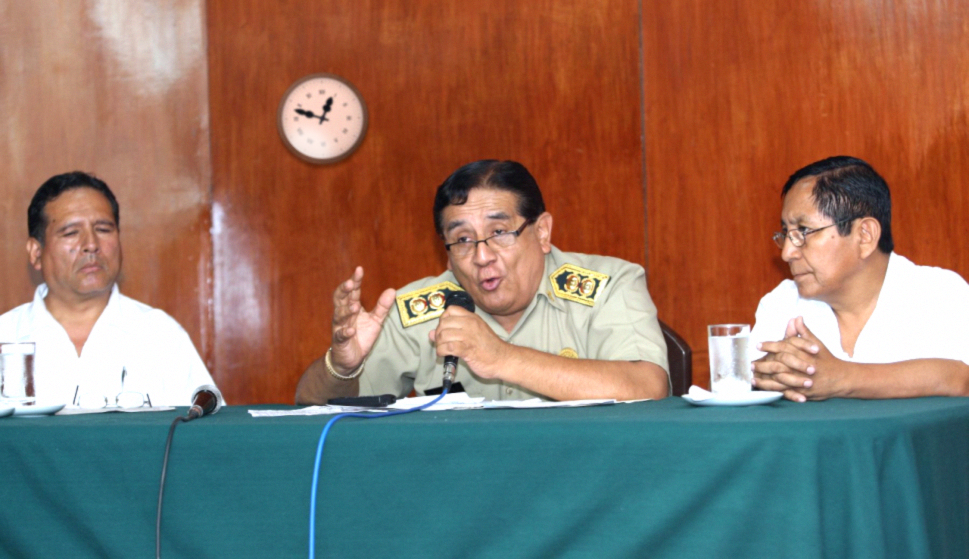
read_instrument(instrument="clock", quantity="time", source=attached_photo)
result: 12:48
